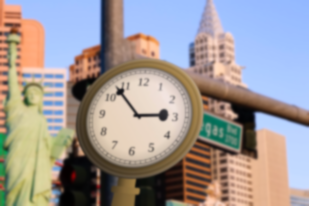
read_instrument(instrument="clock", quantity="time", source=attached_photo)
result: 2:53
